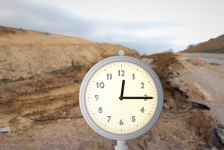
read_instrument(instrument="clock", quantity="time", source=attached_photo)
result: 12:15
